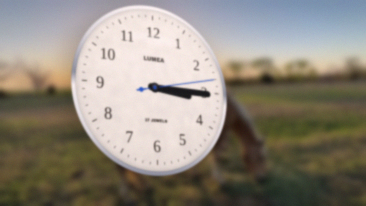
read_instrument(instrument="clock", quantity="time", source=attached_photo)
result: 3:15:13
